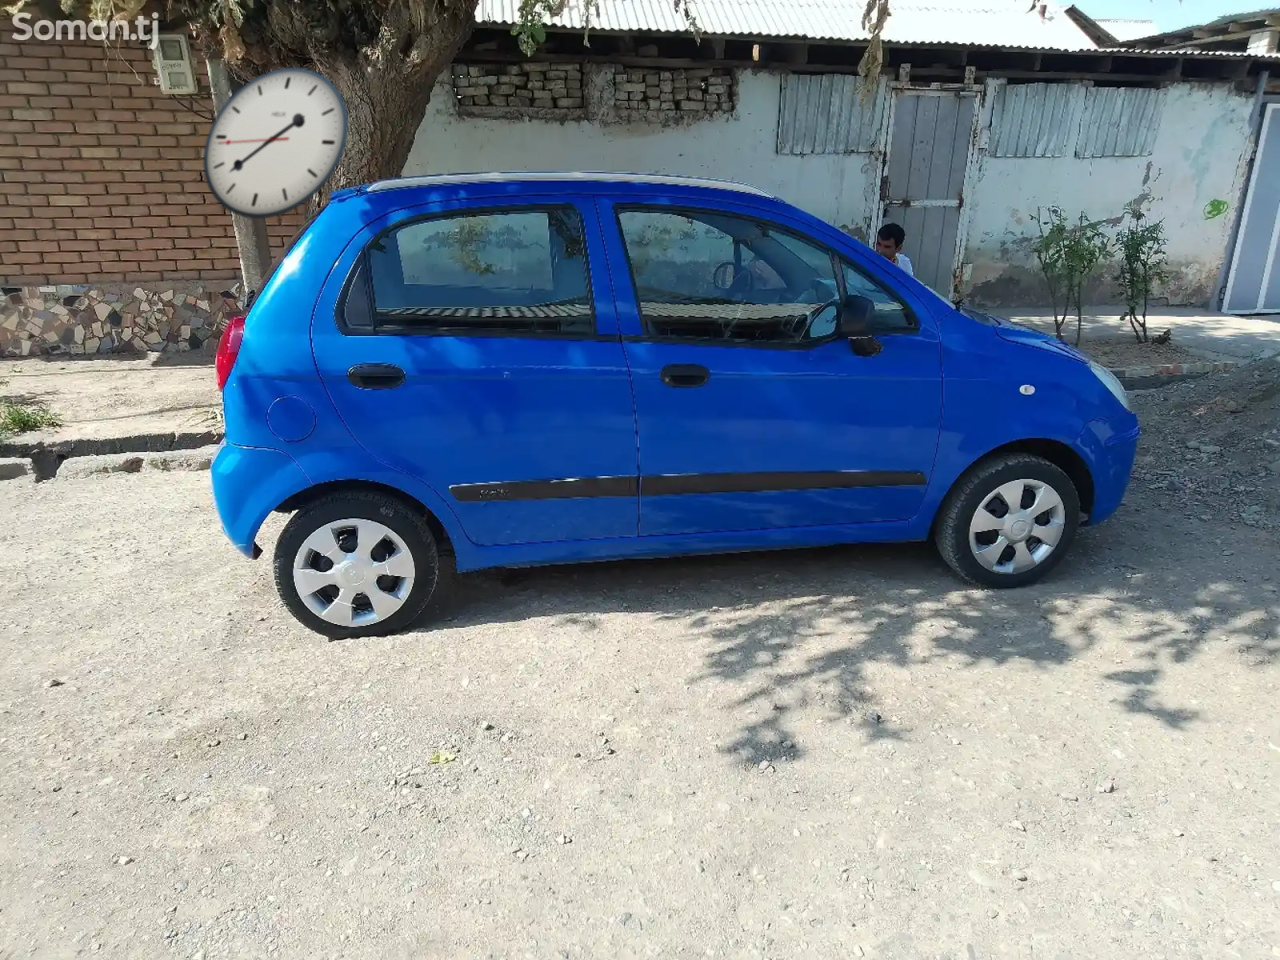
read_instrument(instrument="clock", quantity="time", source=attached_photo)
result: 1:37:44
